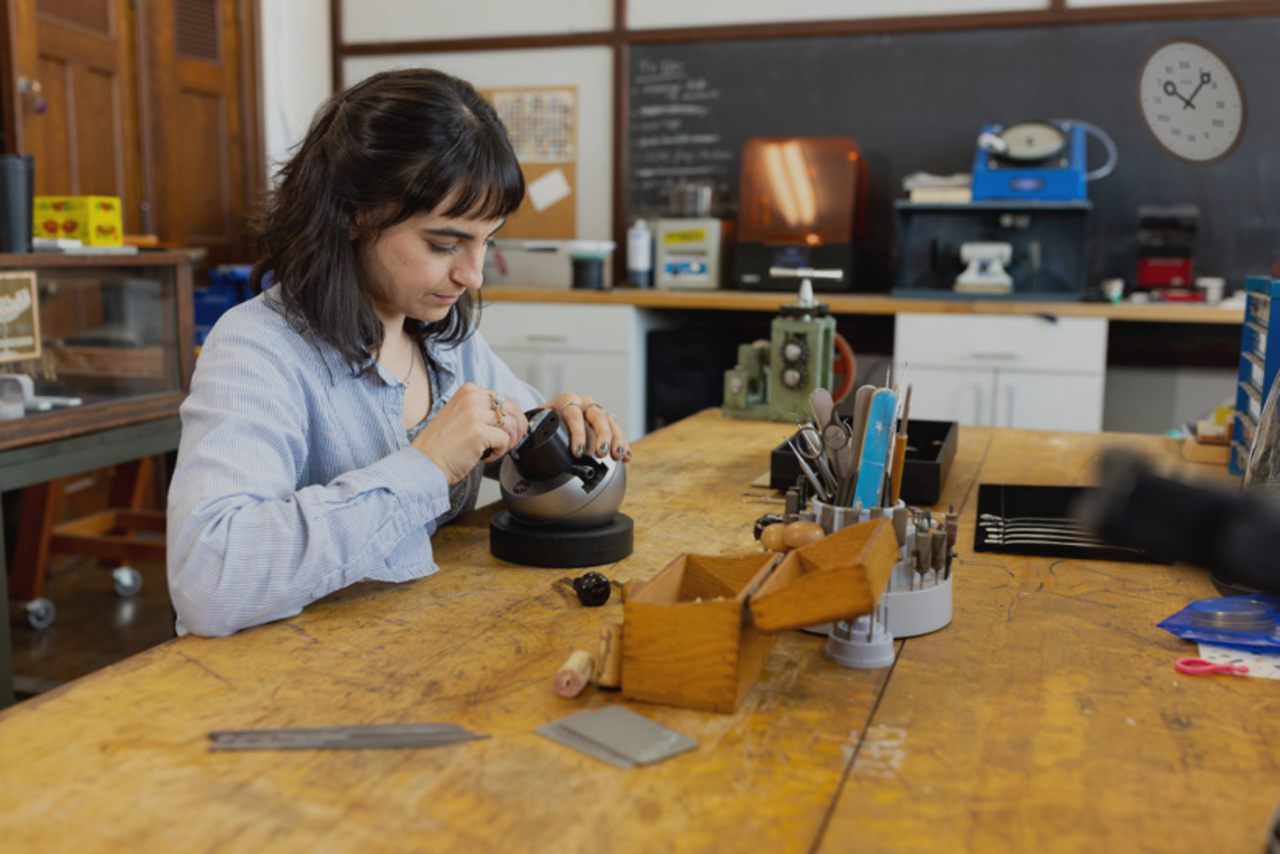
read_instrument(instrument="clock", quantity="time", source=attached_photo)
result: 10:07
